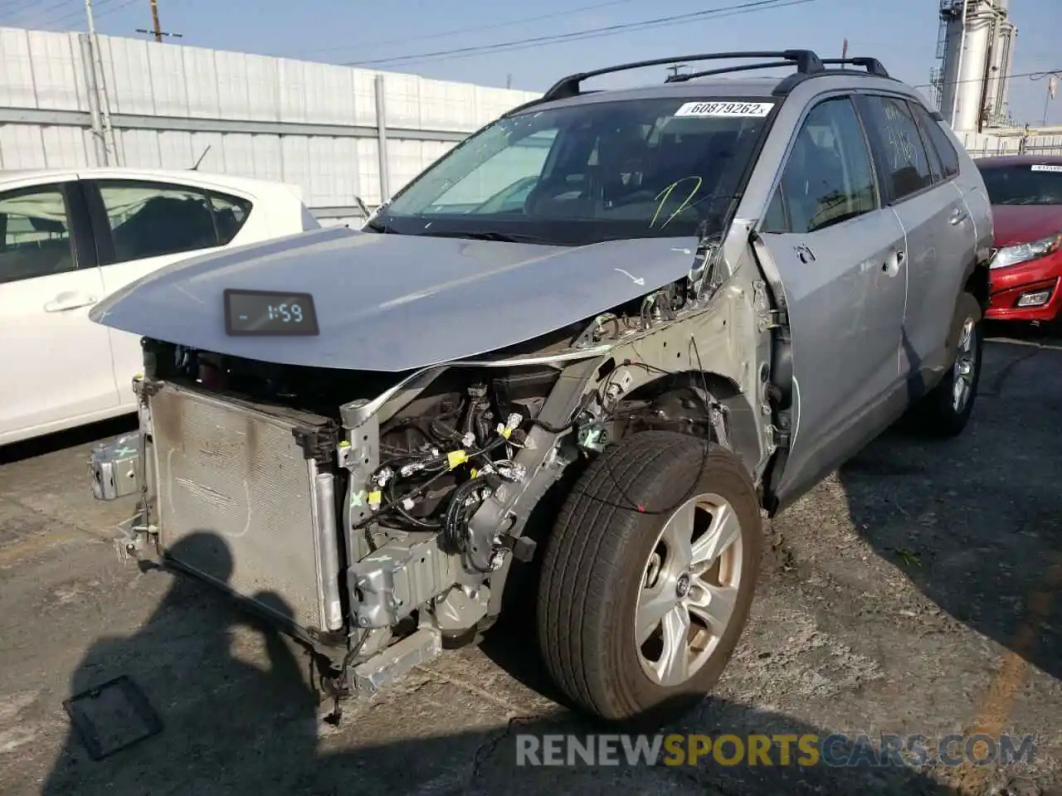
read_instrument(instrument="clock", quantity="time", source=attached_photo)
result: 1:59
